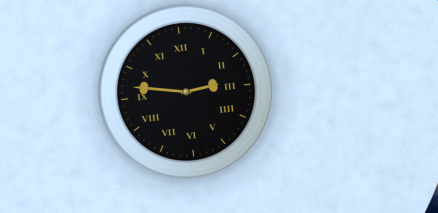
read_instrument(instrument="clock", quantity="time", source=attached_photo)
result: 2:47
